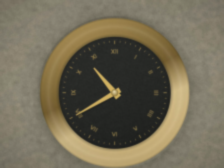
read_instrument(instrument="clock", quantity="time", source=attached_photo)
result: 10:40
